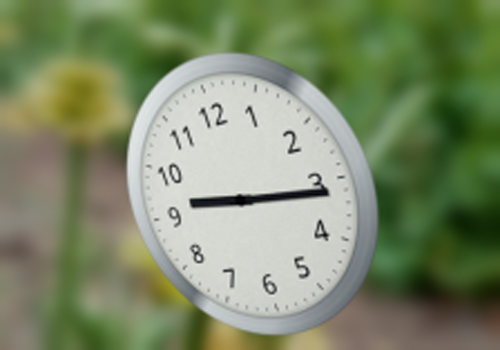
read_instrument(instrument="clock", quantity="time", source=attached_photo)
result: 9:16
